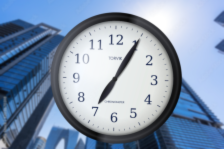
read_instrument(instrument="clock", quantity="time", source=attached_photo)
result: 7:05
